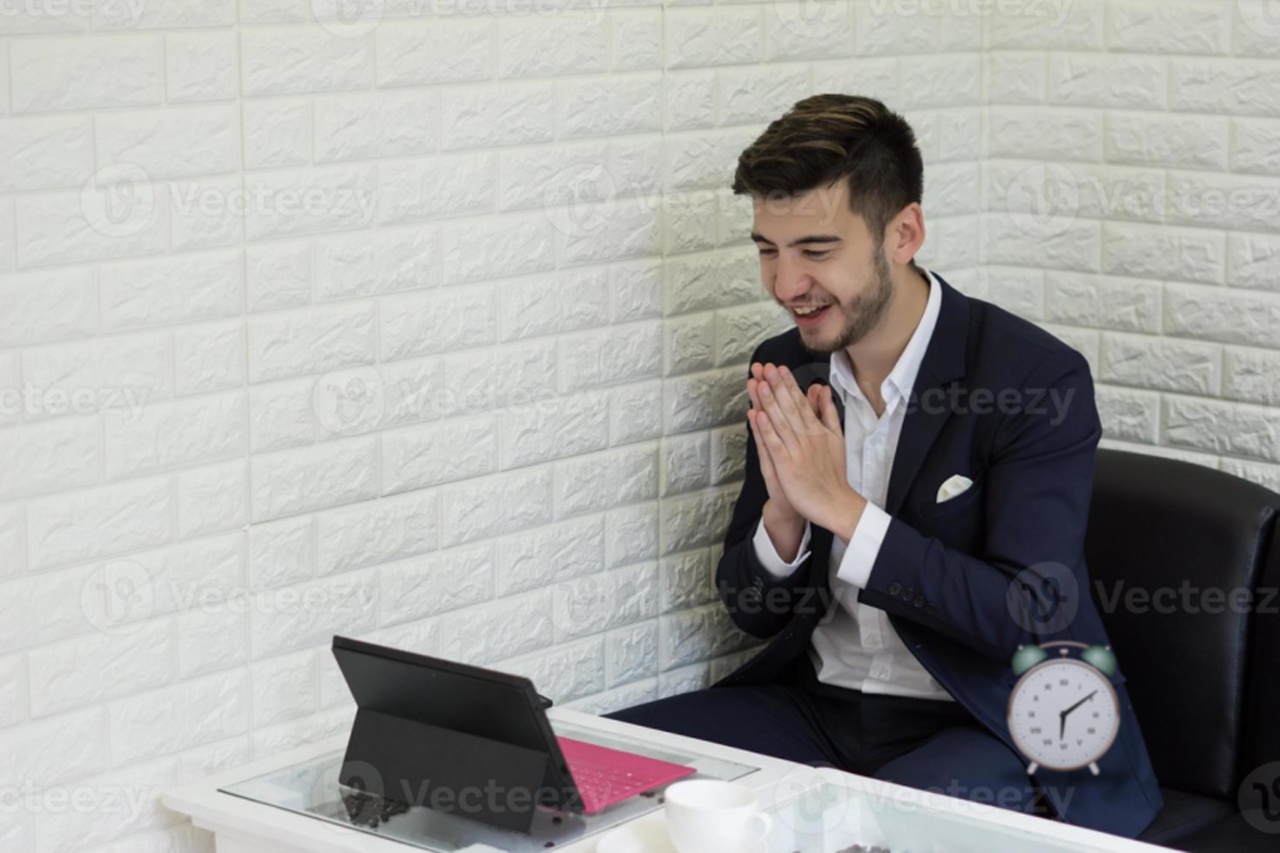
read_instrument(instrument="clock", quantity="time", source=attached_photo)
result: 6:09
